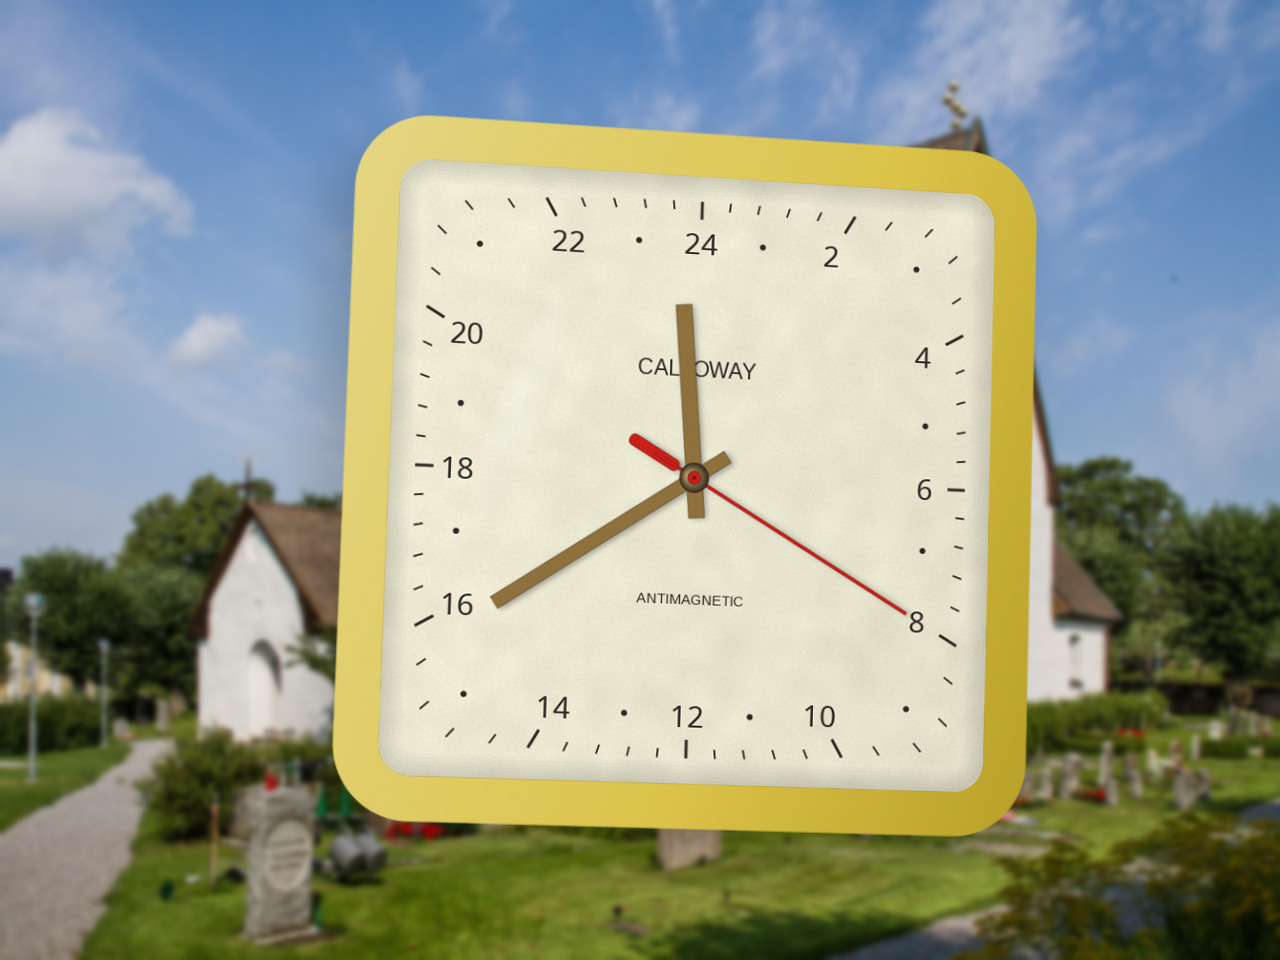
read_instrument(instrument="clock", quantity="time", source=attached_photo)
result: 23:39:20
